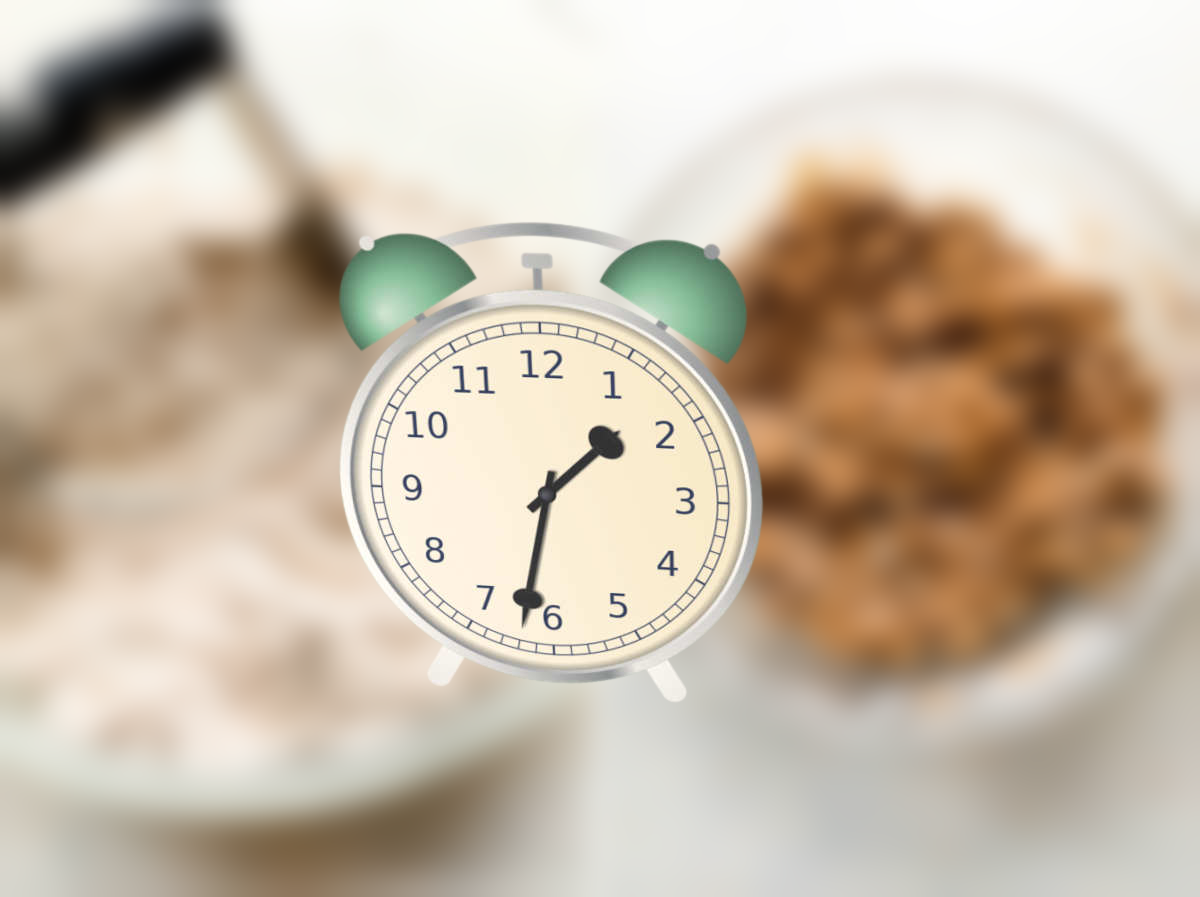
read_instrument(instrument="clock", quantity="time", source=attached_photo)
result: 1:32
